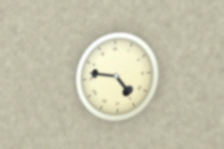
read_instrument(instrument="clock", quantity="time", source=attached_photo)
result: 4:47
